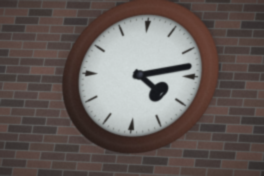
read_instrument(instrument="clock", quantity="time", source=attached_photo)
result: 4:13
